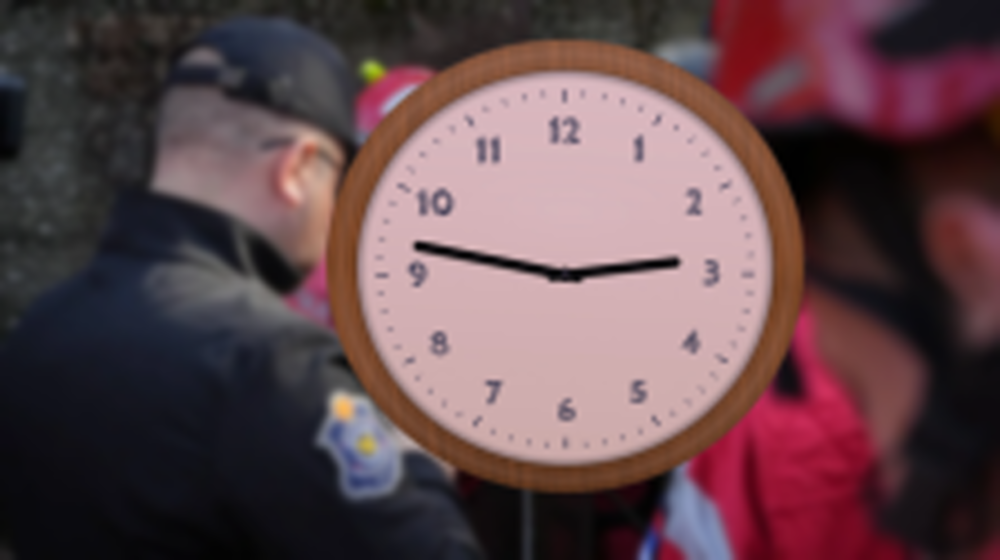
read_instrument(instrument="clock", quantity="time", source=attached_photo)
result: 2:47
